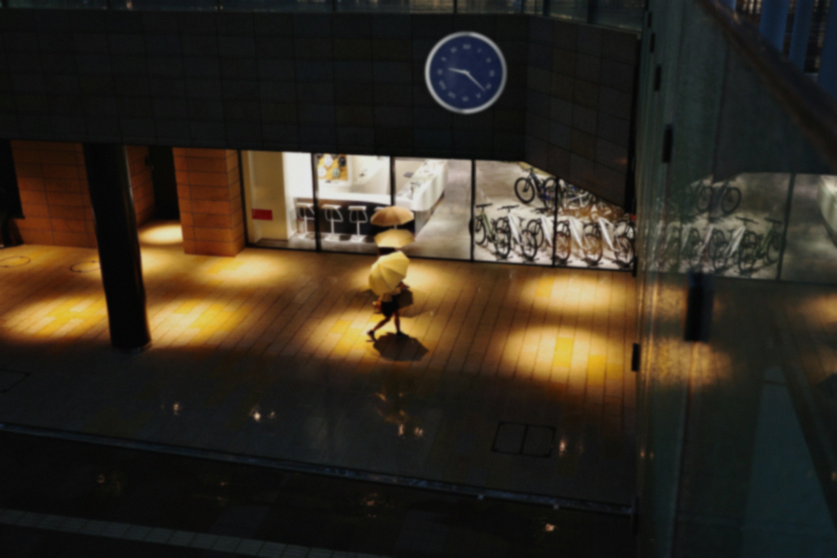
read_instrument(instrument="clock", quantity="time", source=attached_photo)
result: 9:22
